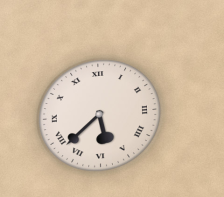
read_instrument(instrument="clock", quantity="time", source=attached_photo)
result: 5:38
